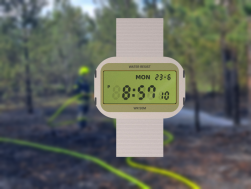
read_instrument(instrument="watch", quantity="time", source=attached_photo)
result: 8:57:10
